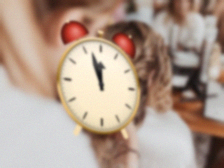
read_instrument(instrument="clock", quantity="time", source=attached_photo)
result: 11:57
